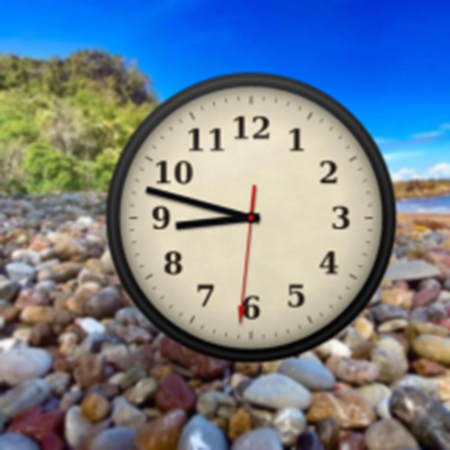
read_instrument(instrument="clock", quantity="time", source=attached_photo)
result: 8:47:31
